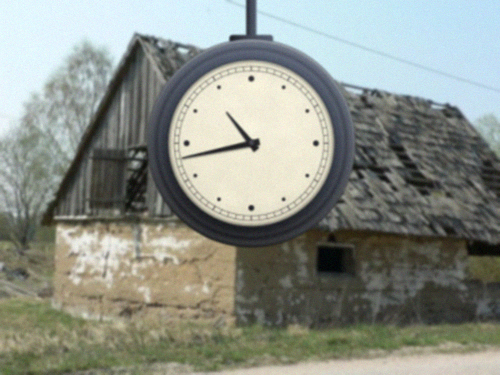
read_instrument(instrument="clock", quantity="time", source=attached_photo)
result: 10:43
